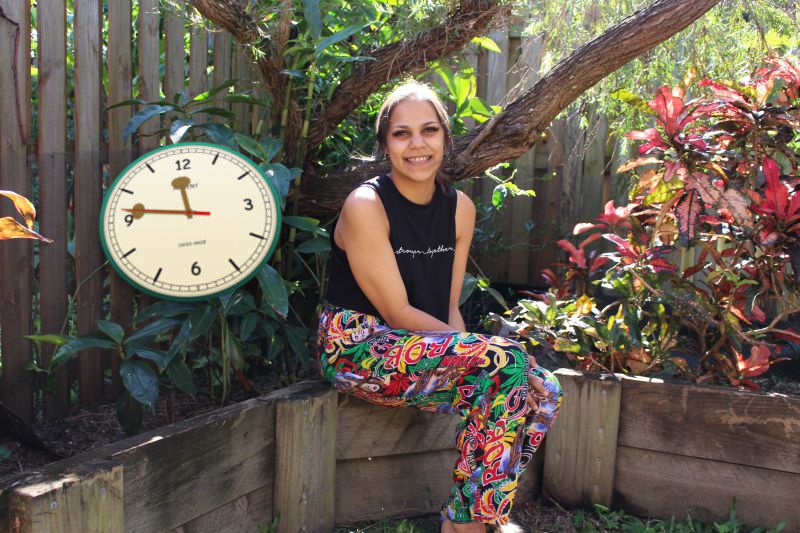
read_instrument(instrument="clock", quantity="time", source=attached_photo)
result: 11:46:47
